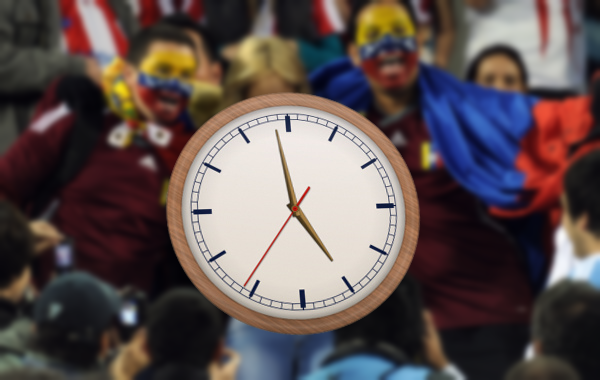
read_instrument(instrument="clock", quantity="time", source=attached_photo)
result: 4:58:36
